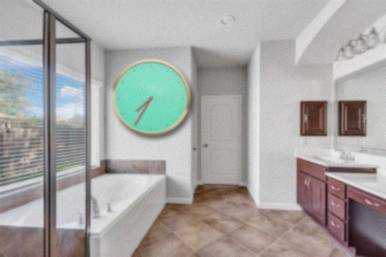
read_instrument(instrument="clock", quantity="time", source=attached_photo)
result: 7:35
